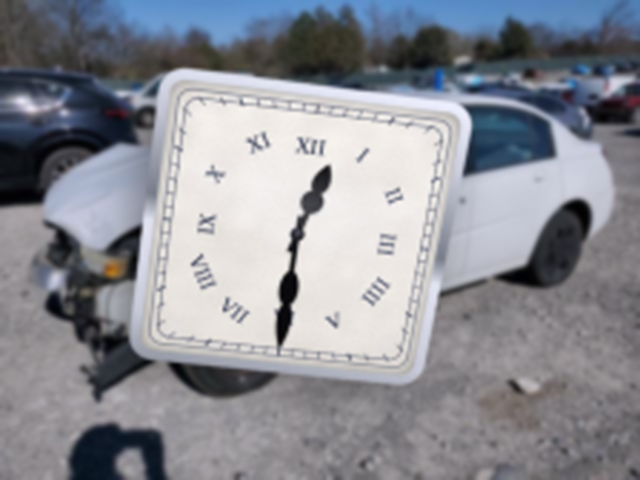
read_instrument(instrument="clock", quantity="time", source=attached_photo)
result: 12:30
